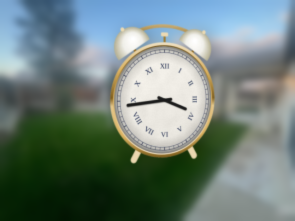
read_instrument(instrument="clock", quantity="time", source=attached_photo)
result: 3:44
